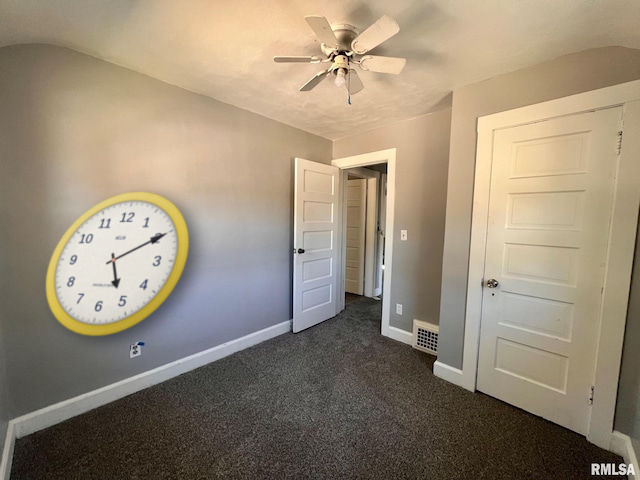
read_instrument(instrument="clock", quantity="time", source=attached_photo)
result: 5:10
